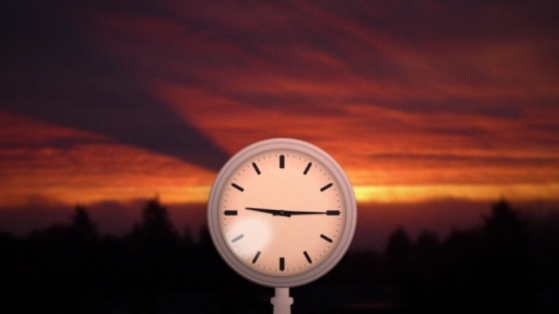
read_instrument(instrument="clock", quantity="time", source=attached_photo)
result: 9:15
